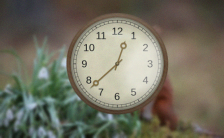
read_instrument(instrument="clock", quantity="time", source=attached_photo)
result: 12:38
